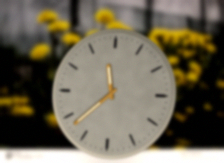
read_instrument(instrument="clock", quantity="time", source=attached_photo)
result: 11:38
